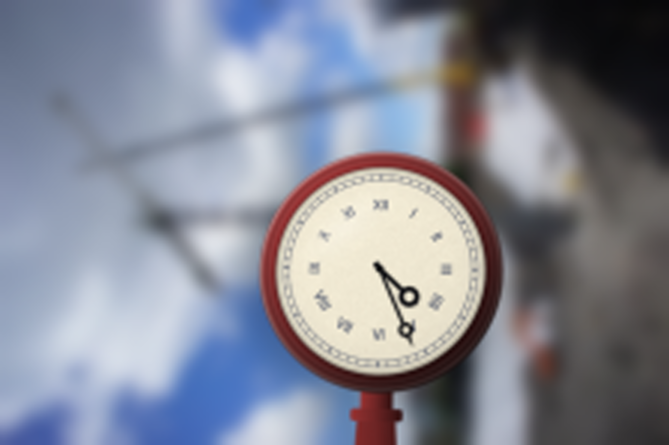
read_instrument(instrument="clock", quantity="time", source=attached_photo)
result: 4:26
